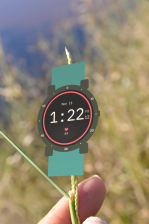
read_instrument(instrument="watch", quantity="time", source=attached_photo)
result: 1:22
